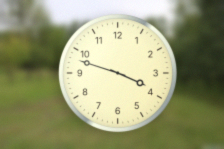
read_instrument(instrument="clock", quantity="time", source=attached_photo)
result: 3:48
